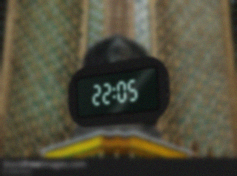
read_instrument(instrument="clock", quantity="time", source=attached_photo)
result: 22:05
